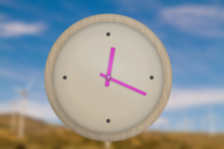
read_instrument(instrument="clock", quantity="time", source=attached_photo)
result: 12:19
